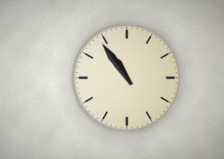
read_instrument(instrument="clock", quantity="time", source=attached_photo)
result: 10:54
